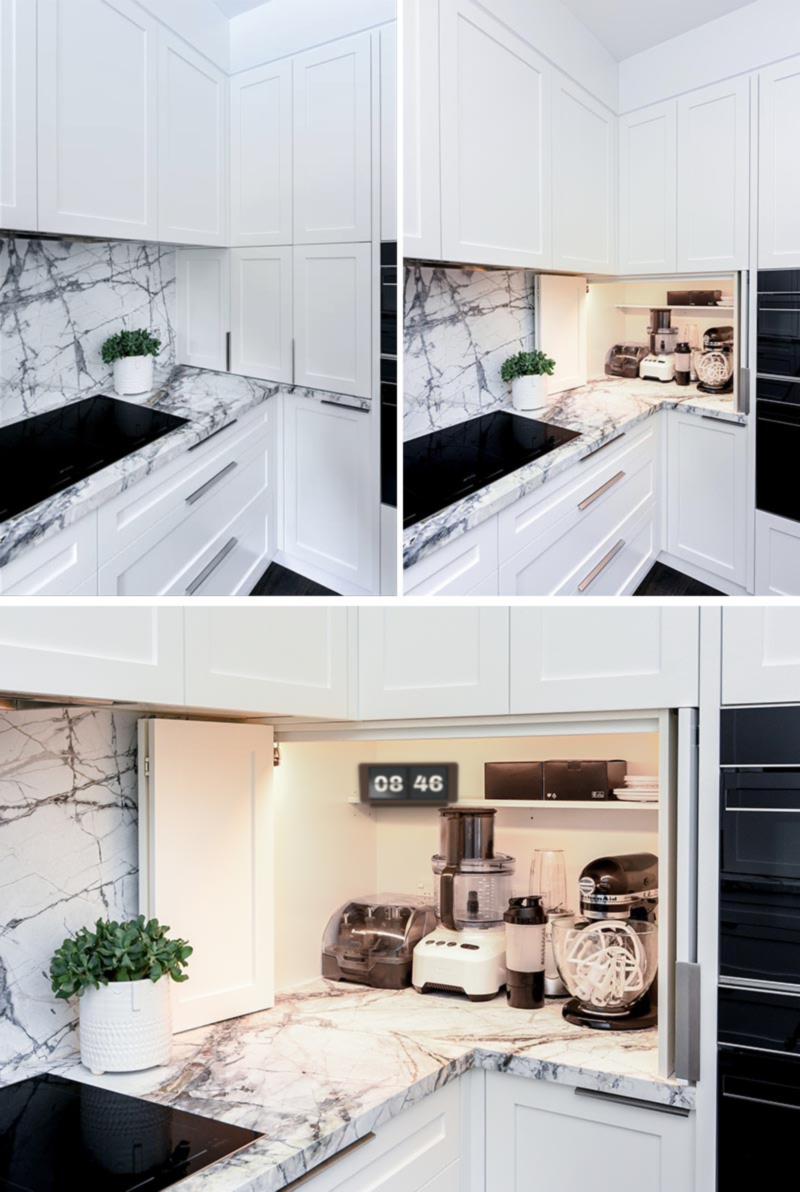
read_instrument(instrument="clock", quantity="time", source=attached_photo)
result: 8:46
